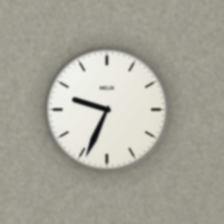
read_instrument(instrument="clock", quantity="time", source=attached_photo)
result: 9:34
